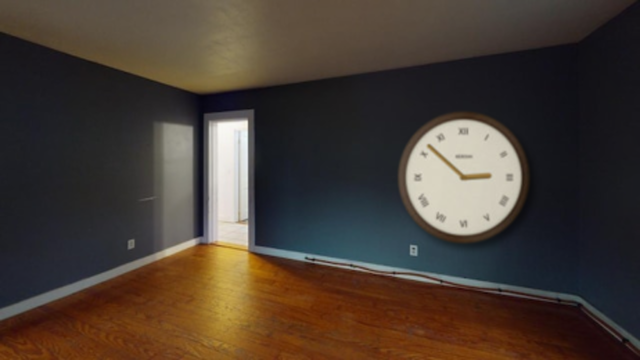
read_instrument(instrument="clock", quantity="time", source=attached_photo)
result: 2:52
